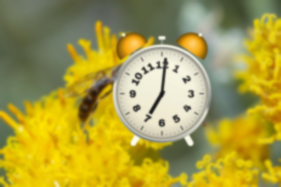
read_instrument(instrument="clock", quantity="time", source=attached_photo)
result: 7:01
